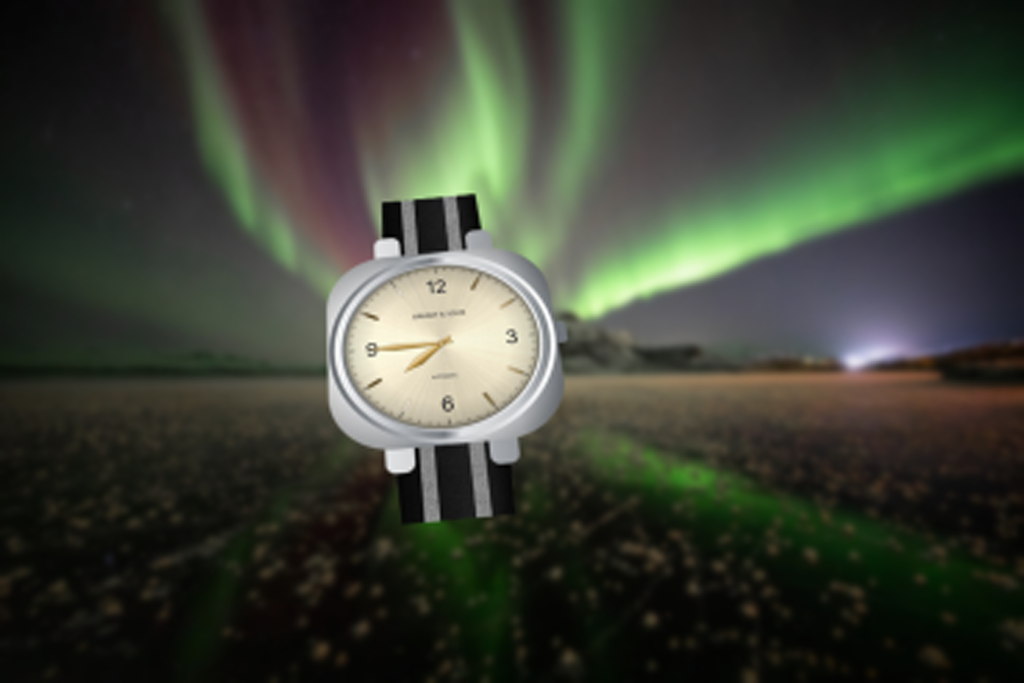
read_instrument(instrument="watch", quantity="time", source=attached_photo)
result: 7:45
